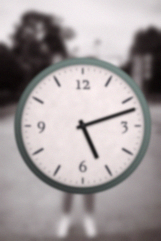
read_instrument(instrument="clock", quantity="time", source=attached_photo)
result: 5:12
